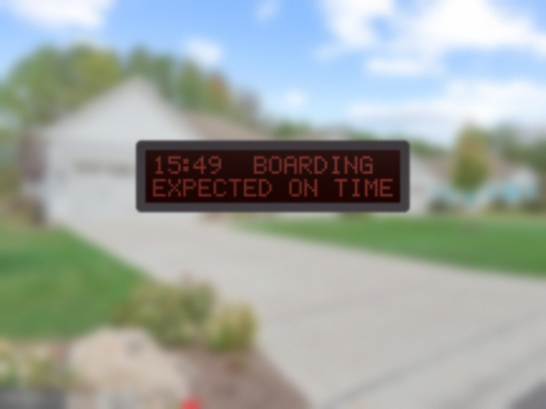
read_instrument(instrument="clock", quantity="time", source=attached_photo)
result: 15:49
